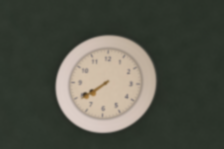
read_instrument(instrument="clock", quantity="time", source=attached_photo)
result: 7:39
